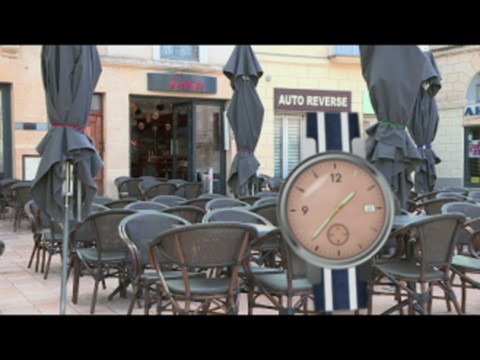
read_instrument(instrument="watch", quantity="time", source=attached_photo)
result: 1:37
